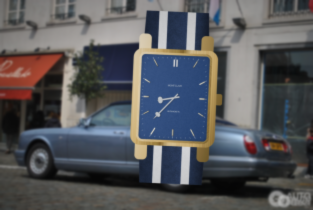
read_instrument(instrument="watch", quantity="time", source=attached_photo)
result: 8:37
